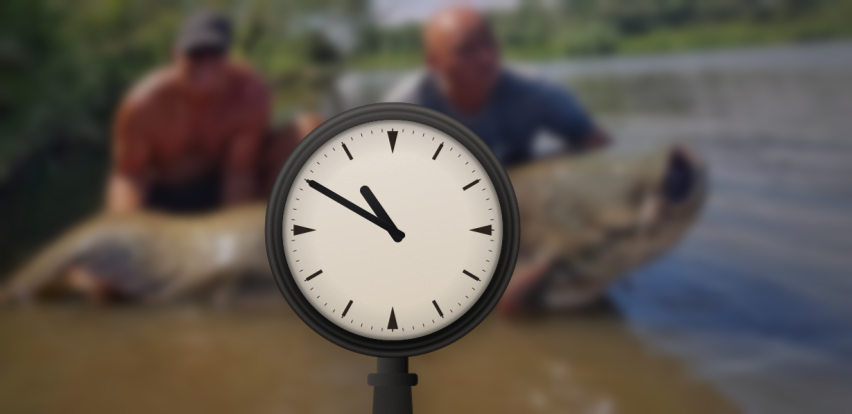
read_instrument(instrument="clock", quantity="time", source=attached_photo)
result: 10:50
